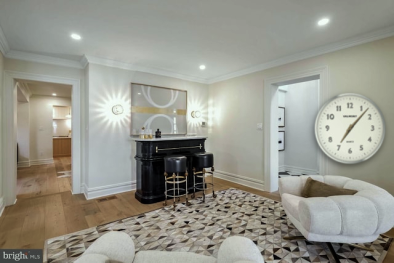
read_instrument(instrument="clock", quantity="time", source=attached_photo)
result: 7:07
